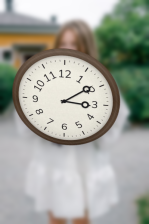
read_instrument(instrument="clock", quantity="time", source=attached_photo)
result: 3:09
